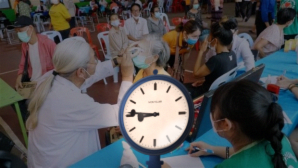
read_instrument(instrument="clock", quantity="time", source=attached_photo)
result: 8:46
